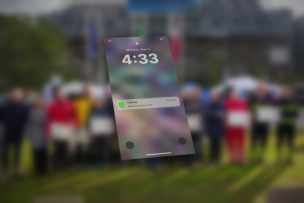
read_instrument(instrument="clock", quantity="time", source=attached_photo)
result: 4:33
